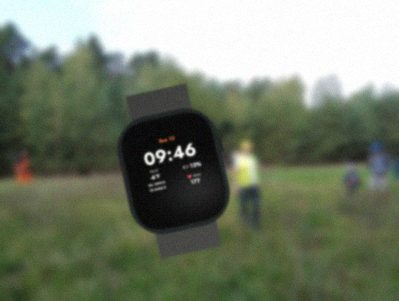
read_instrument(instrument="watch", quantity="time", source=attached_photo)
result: 9:46
